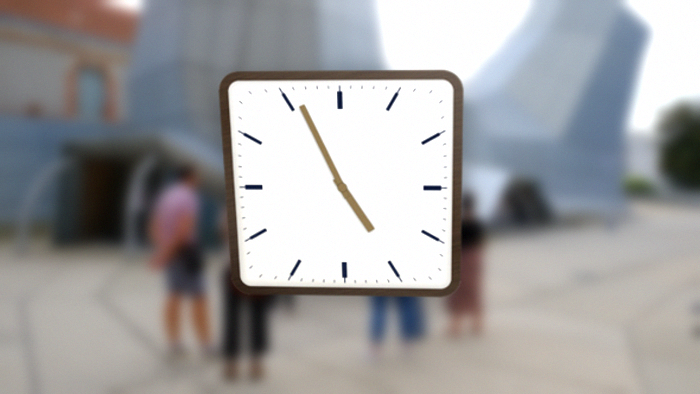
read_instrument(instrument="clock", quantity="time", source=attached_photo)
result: 4:56
